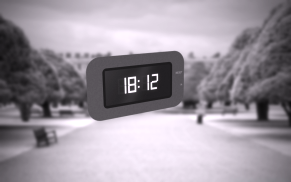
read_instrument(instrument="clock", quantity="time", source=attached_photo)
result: 18:12
